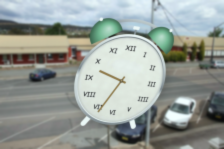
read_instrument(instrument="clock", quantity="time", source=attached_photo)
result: 9:34
